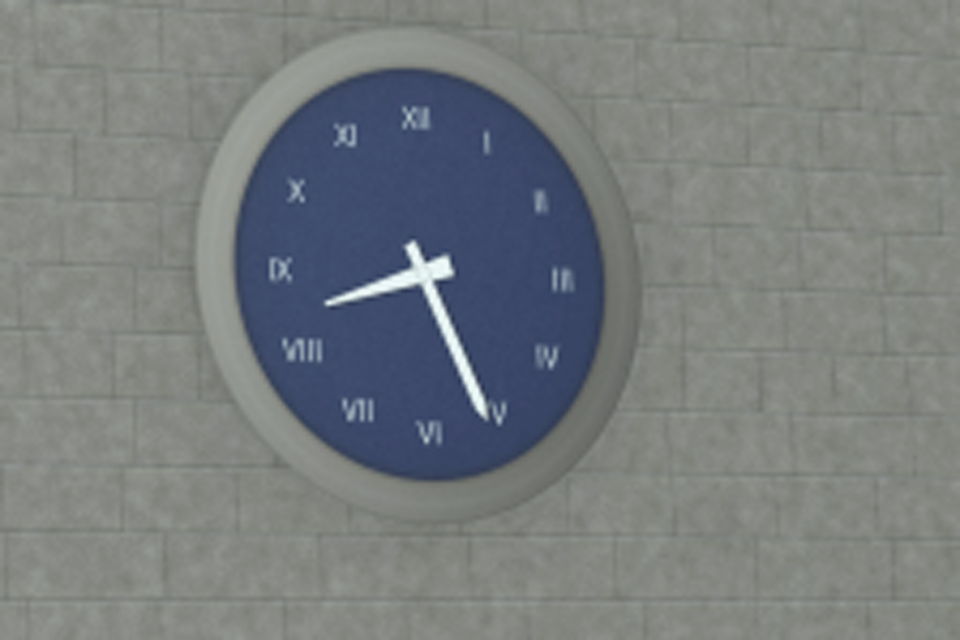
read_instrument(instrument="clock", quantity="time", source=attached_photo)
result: 8:26
